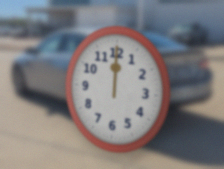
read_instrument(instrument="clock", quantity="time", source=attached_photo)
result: 12:00
